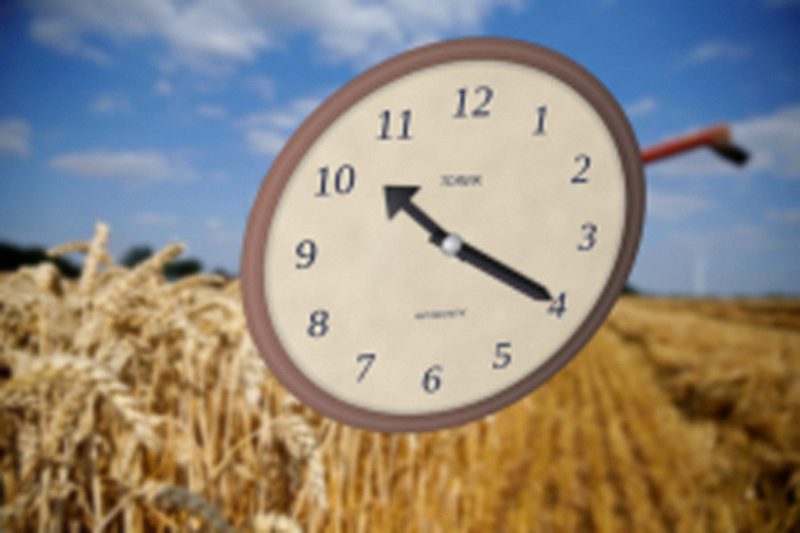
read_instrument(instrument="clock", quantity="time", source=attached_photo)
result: 10:20
